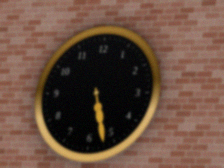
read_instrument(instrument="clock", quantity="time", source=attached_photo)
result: 5:27
